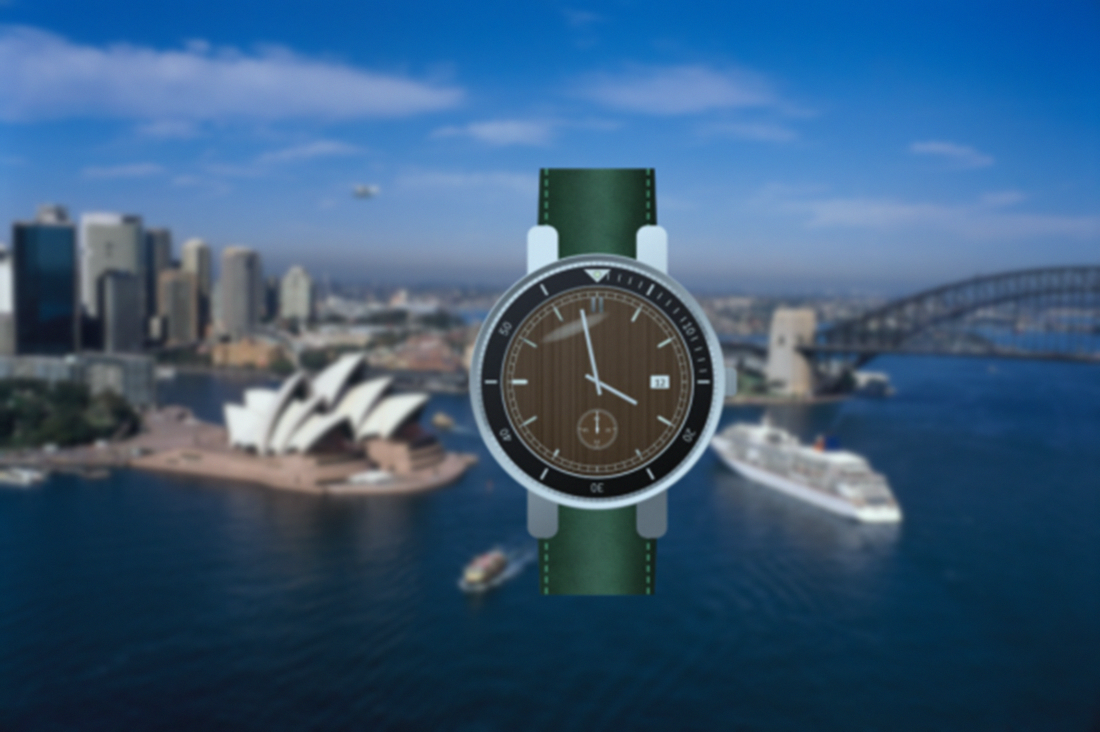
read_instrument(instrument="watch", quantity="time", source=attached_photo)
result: 3:58
